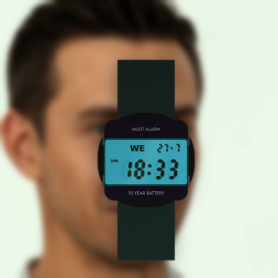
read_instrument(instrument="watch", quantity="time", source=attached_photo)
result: 18:33
